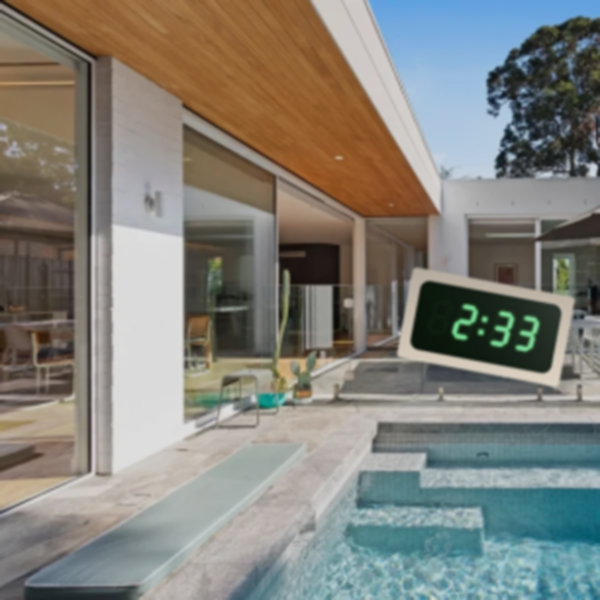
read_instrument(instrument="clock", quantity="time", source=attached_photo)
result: 2:33
